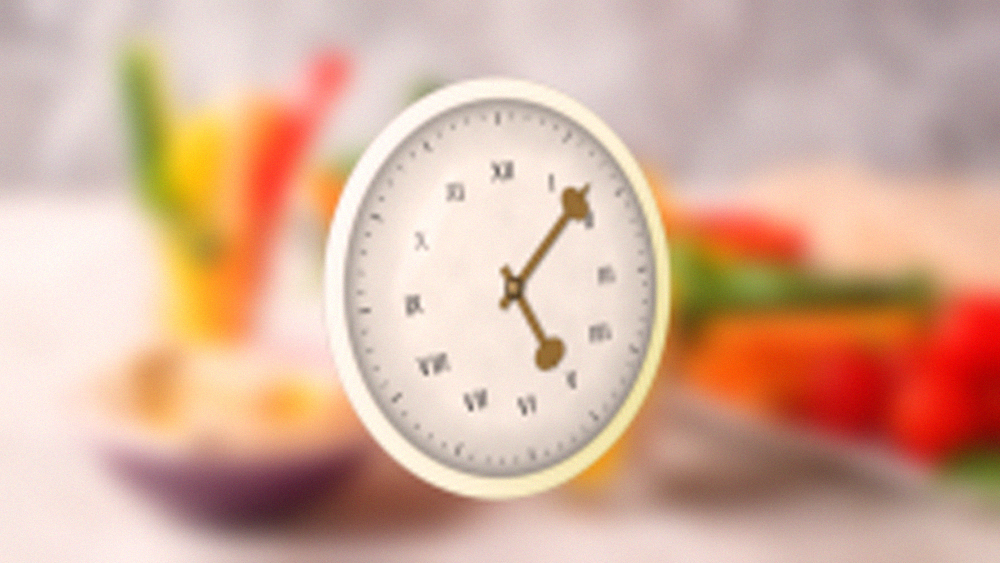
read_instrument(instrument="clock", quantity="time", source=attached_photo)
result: 5:08
